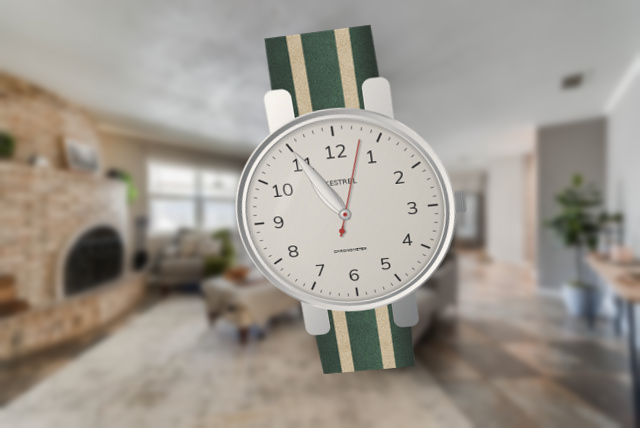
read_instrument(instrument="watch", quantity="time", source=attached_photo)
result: 10:55:03
